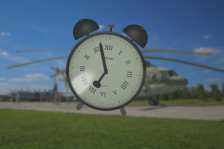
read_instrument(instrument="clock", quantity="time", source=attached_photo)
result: 6:57
